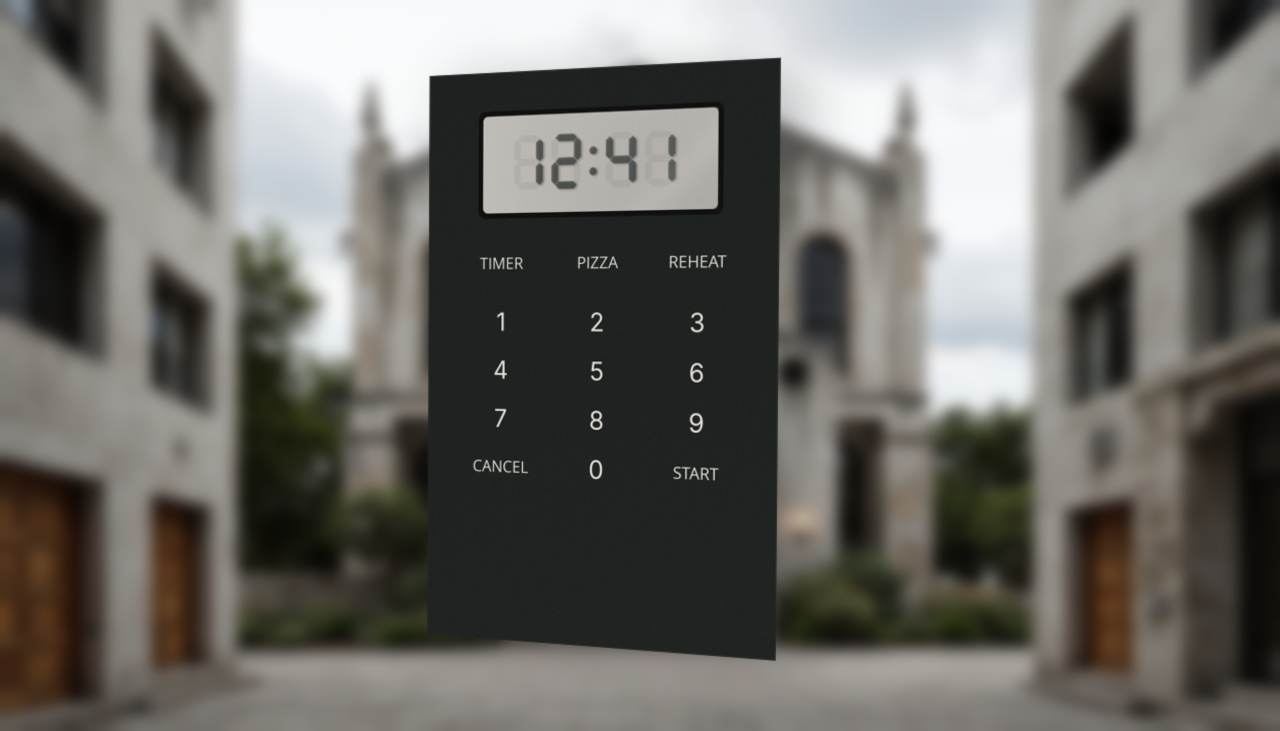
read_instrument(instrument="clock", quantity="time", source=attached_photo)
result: 12:41
